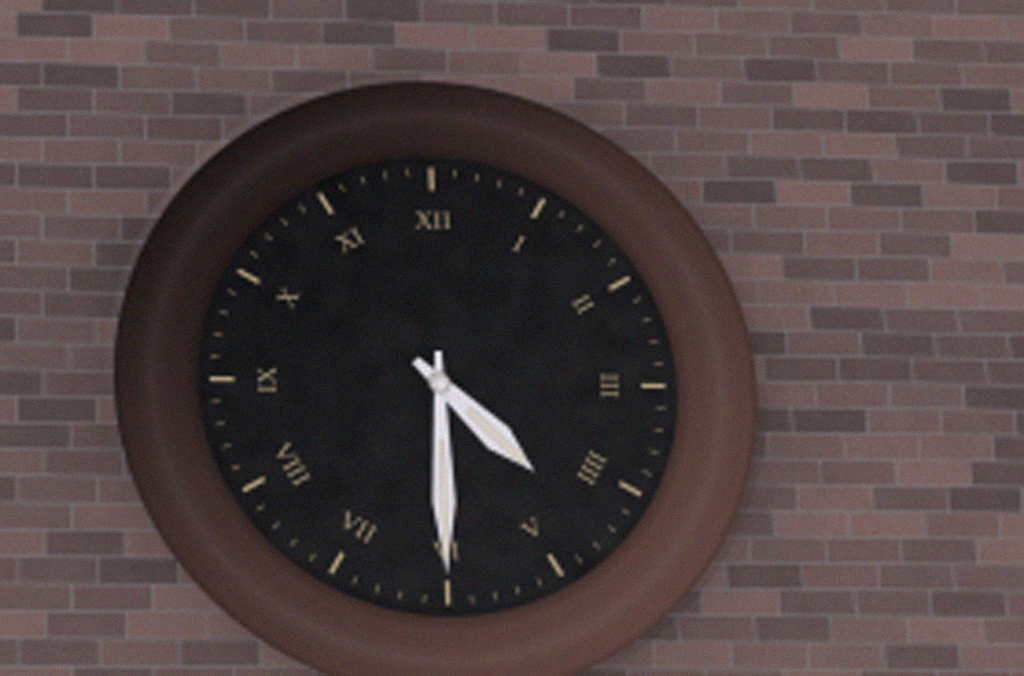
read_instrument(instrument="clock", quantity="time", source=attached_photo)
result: 4:30
